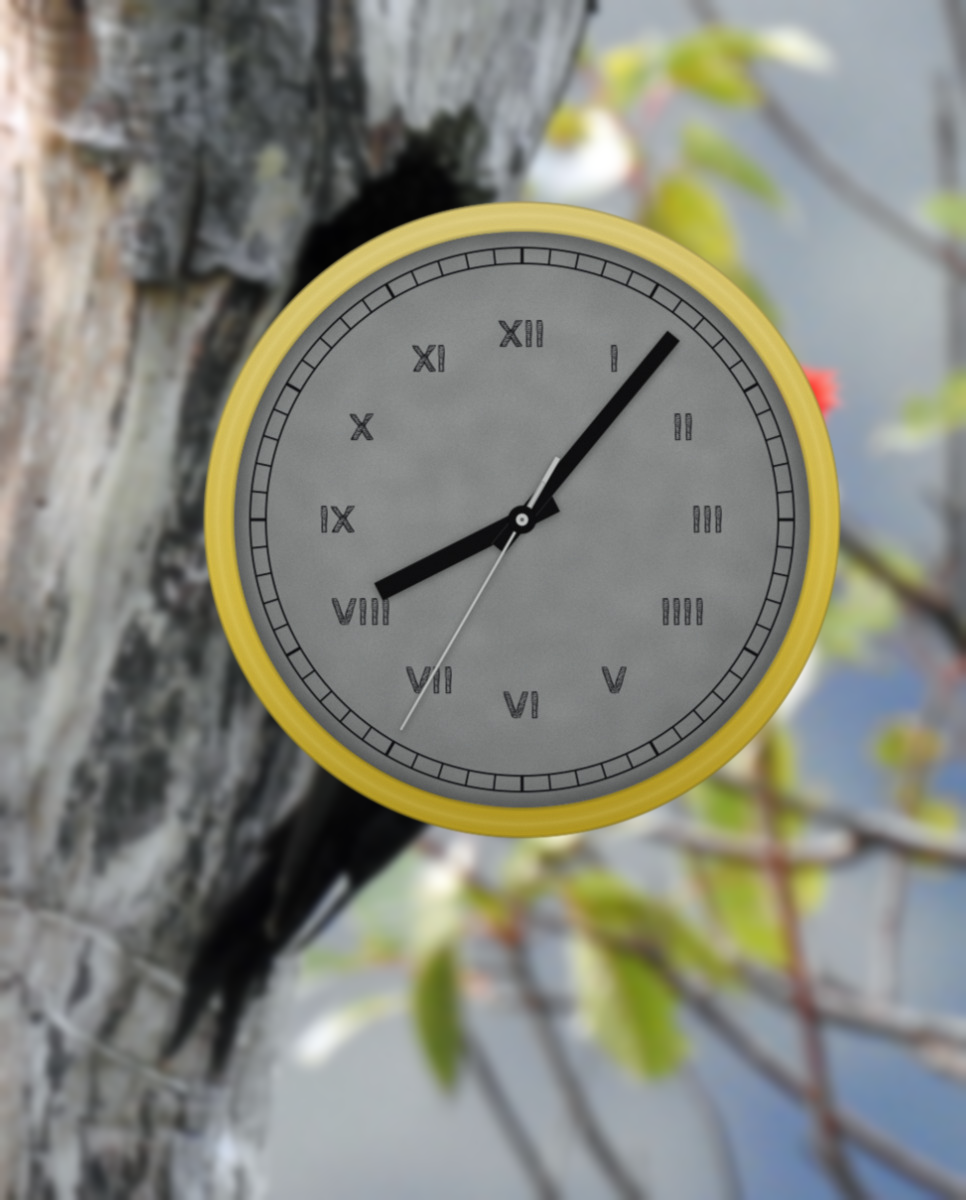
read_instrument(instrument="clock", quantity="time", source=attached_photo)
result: 8:06:35
